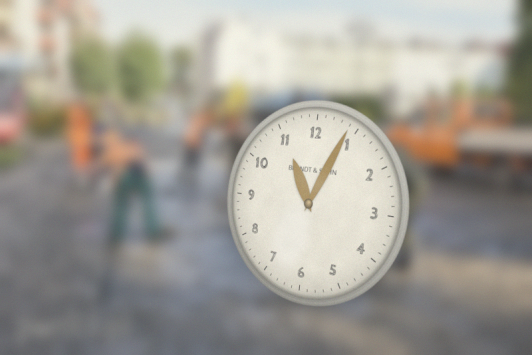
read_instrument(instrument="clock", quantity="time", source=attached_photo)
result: 11:04
